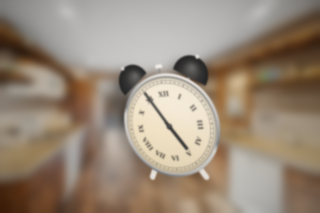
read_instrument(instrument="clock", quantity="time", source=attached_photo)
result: 4:55
